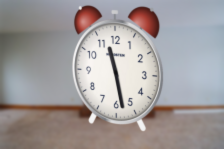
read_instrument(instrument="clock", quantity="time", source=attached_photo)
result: 11:28
